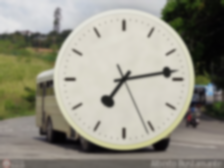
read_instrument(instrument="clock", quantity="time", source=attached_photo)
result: 7:13:26
